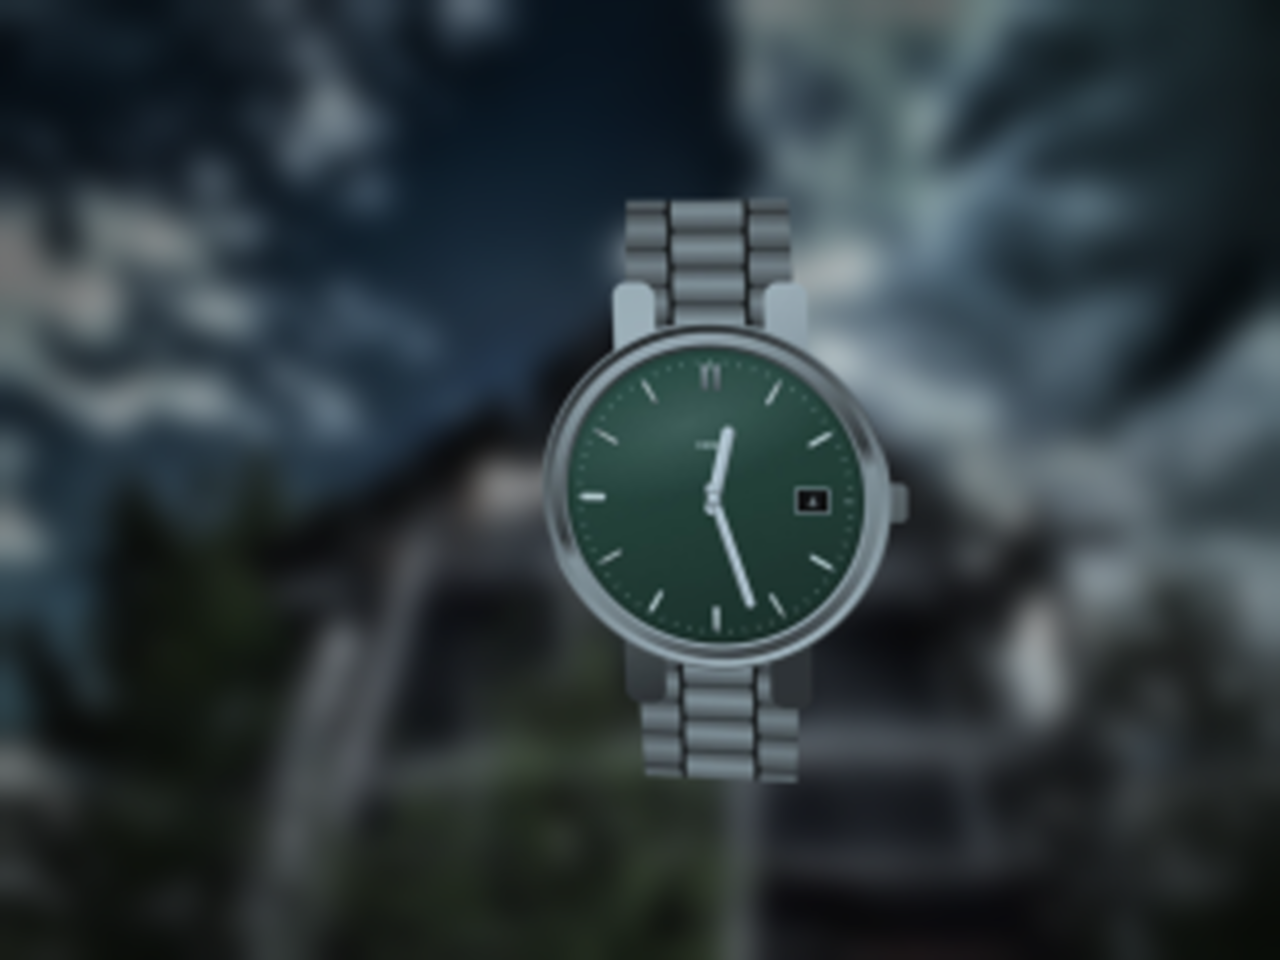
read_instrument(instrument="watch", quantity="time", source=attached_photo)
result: 12:27
